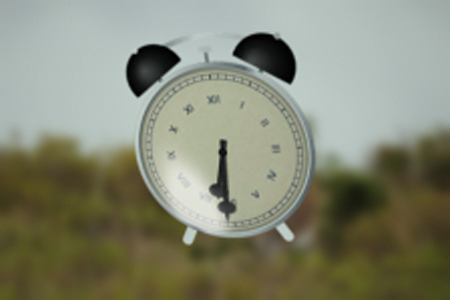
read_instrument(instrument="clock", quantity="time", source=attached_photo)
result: 6:31
